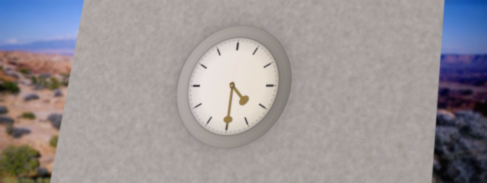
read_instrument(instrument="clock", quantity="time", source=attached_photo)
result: 4:30
